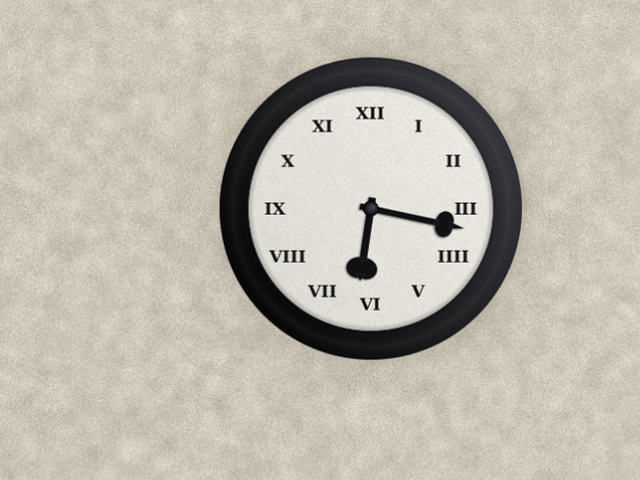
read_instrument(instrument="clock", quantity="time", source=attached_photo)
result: 6:17
